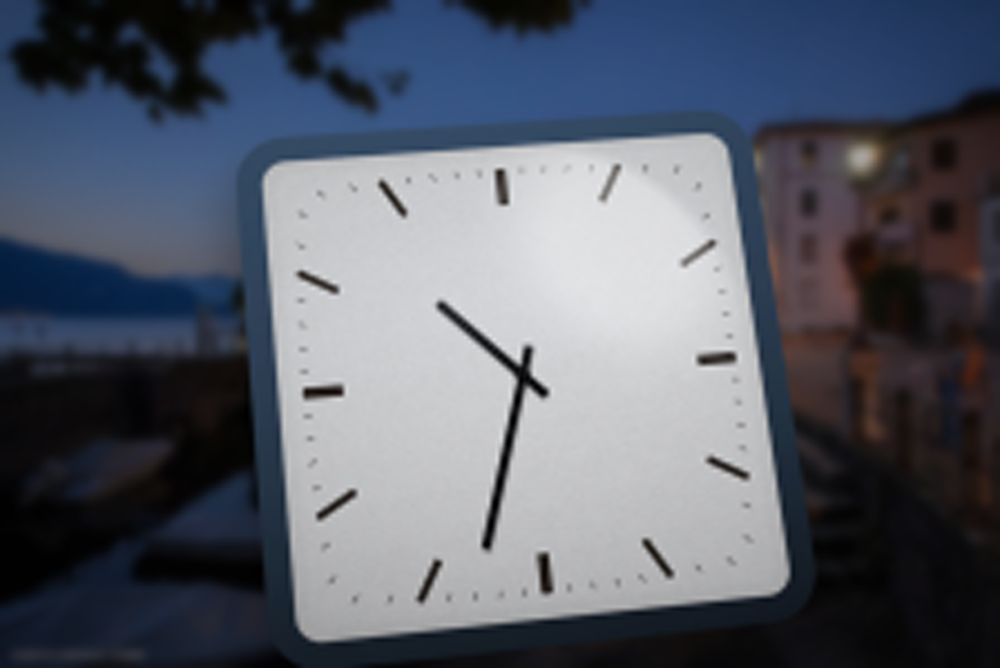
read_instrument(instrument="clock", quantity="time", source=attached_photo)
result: 10:33
